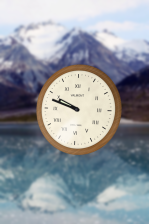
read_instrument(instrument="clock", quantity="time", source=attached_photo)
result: 9:48
